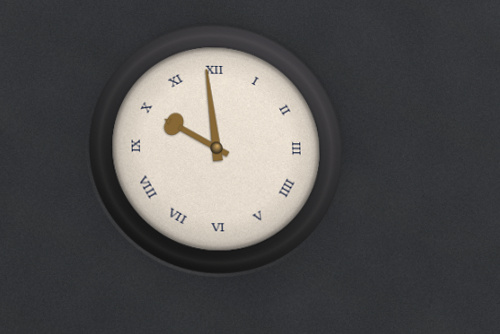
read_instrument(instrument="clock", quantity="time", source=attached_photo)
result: 9:59
